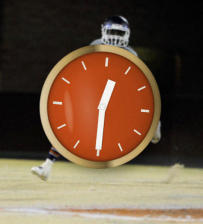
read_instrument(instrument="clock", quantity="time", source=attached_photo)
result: 12:30
